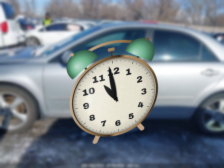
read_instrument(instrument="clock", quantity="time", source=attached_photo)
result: 10:59
